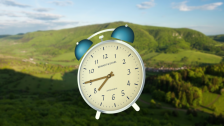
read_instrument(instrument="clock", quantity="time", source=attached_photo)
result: 7:45
